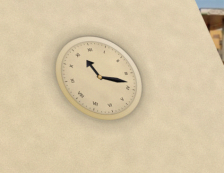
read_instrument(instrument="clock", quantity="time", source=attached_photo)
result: 11:18
